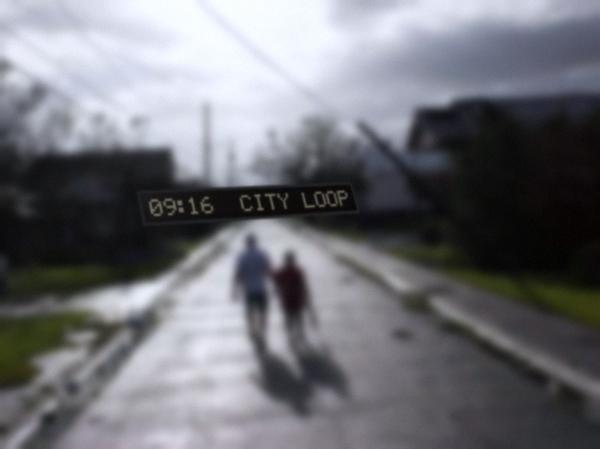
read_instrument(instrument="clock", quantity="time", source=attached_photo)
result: 9:16
